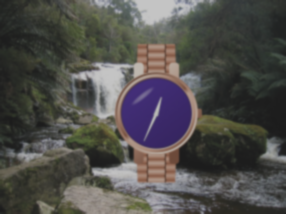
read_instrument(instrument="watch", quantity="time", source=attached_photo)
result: 12:34
